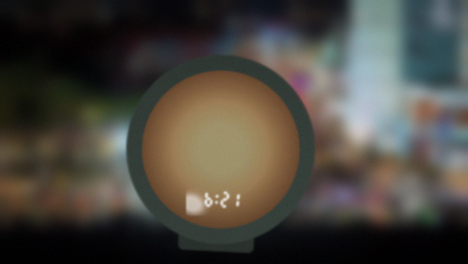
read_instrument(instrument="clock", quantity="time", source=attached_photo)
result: 6:21
